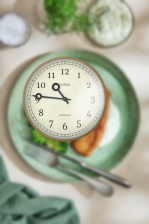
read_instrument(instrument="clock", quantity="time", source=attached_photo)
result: 10:46
